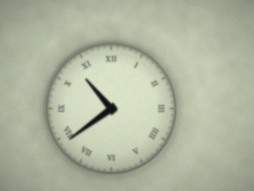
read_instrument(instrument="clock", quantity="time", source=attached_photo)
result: 10:39
